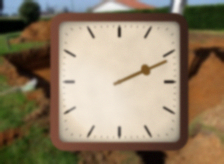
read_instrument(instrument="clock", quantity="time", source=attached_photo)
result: 2:11
